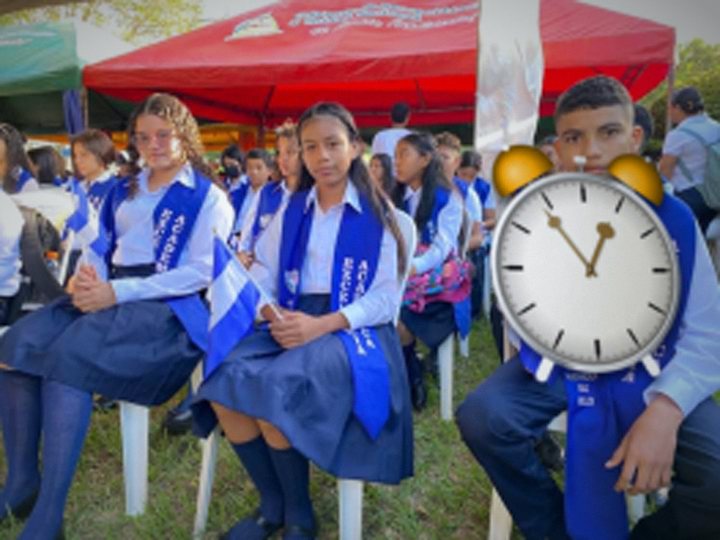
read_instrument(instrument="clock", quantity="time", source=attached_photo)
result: 12:54
